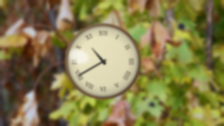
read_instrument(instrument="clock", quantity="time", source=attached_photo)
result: 10:40
